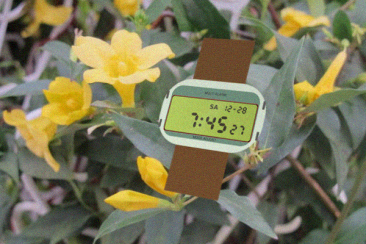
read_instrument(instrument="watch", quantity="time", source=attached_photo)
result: 7:45:27
